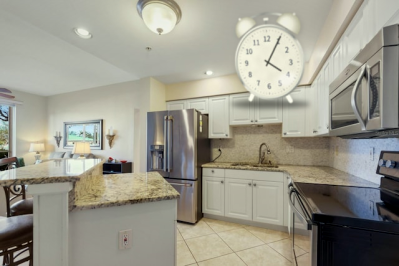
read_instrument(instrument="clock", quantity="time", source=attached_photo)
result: 4:05
